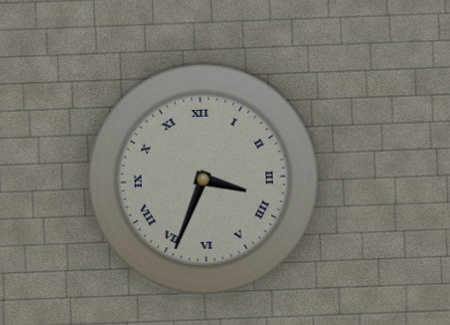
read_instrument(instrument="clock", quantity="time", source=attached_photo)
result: 3:34
